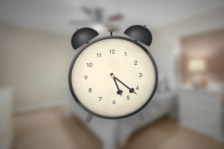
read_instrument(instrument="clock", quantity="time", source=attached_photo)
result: 5:22
